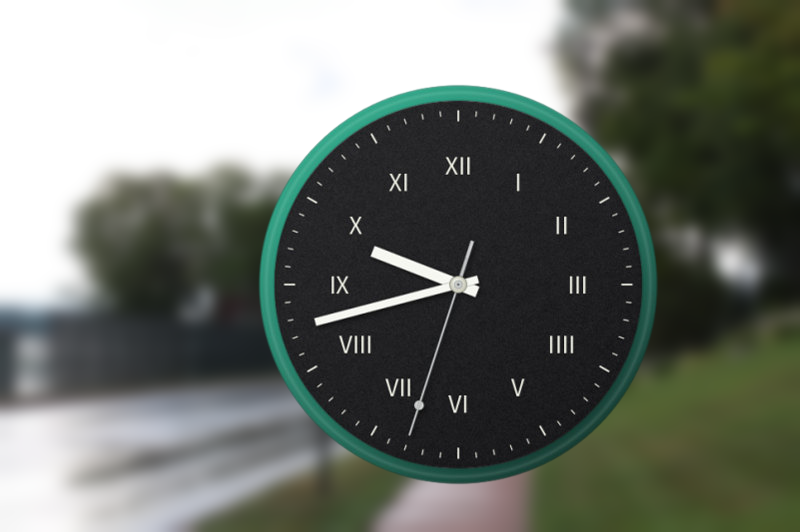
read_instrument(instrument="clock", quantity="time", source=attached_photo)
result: 9:42:33
